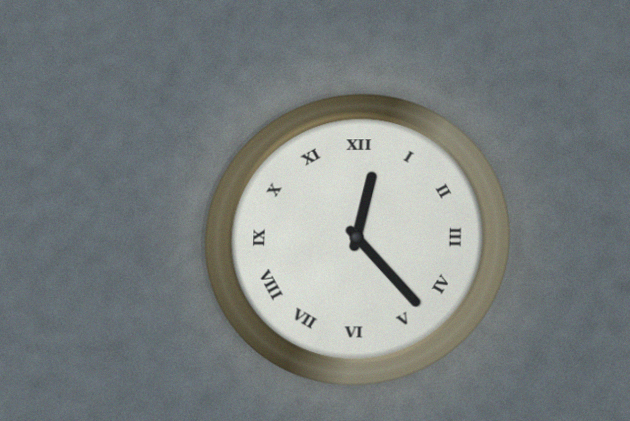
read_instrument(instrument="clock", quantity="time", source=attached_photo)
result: 12:23
